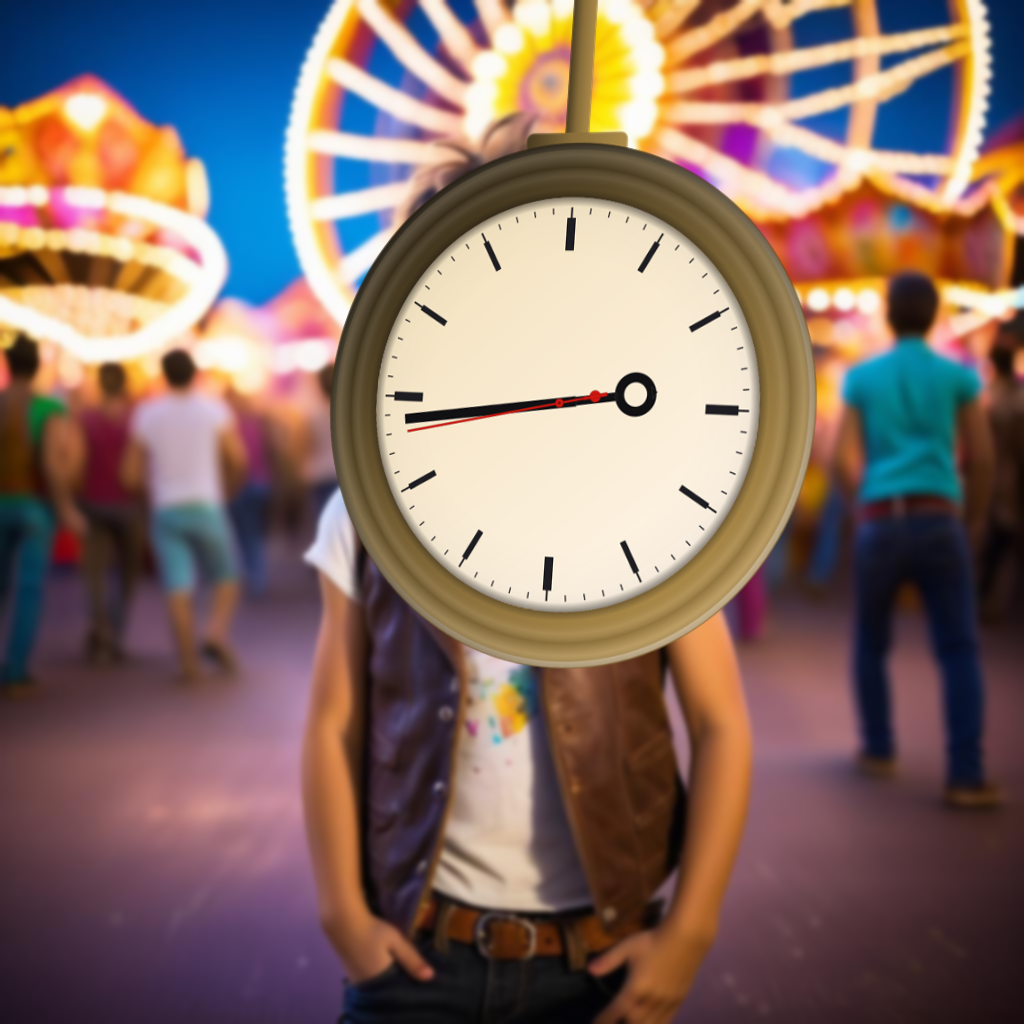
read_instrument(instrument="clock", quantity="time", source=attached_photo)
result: 2:43:43
